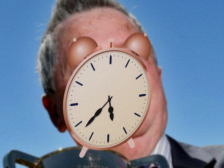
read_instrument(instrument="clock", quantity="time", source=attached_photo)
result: 5:38
